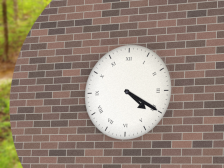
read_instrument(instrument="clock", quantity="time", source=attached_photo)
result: 4:20
